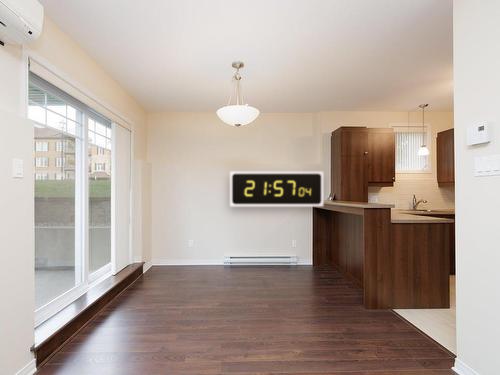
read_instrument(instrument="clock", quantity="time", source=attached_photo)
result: 21:57
